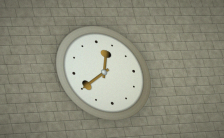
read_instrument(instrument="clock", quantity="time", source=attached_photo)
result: 12:40
